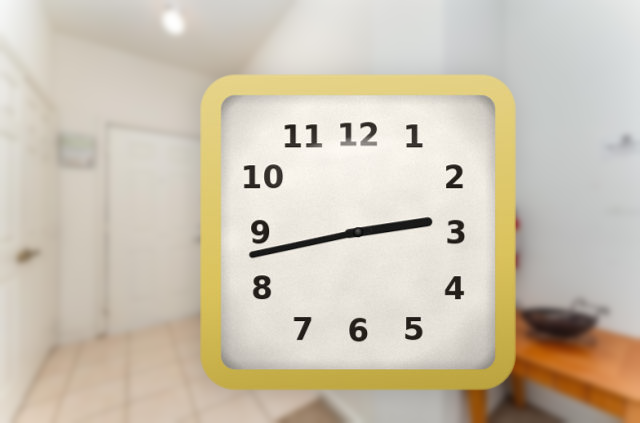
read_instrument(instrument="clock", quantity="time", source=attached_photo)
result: 2:43
